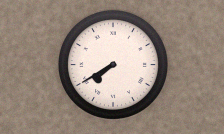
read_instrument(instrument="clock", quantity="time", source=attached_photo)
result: 7:40
